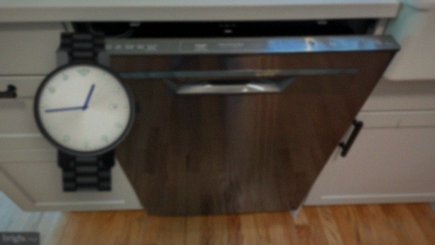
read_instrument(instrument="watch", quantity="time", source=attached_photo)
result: 12:44
